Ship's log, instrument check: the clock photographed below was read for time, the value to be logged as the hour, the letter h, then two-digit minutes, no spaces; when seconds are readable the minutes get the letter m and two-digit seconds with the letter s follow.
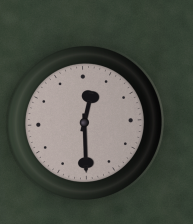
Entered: 12h30
